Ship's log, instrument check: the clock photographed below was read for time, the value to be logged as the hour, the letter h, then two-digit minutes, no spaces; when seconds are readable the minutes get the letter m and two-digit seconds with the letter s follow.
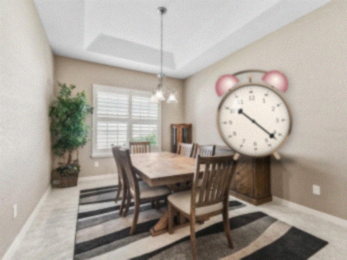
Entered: 10h22
